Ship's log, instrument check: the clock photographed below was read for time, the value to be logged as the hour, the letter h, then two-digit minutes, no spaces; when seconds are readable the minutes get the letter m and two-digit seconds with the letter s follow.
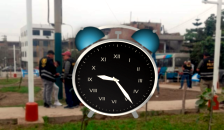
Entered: 9h24
